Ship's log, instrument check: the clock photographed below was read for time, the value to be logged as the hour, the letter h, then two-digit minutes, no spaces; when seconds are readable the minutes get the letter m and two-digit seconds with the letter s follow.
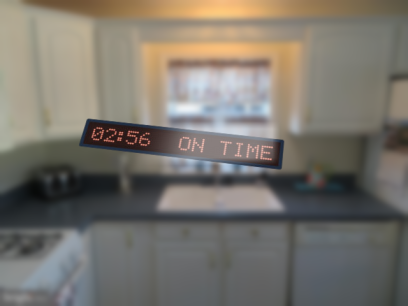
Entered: 2h56
